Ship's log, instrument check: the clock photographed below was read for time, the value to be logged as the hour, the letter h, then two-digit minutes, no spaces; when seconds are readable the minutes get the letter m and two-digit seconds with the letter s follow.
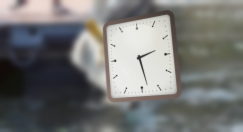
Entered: 2h28
